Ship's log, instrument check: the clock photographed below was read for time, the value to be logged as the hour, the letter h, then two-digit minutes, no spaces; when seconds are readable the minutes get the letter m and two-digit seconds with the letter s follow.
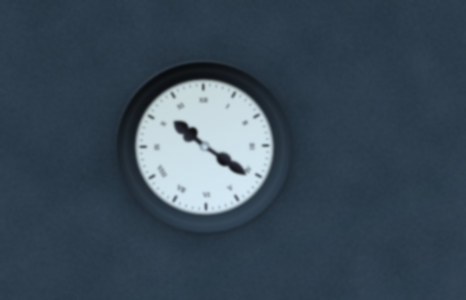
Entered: 10h21
